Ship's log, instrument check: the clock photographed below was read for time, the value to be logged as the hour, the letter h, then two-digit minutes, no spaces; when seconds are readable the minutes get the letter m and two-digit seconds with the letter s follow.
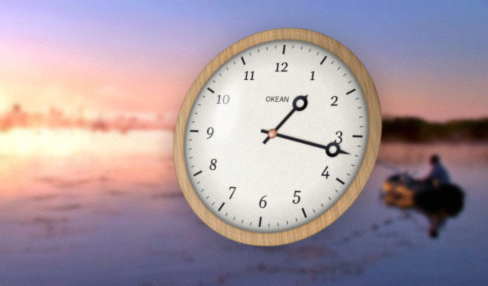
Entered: 1h17
